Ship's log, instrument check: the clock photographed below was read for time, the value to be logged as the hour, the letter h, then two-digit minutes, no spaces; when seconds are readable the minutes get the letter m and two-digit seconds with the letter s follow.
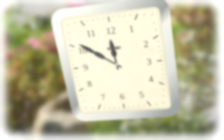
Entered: 11h51
